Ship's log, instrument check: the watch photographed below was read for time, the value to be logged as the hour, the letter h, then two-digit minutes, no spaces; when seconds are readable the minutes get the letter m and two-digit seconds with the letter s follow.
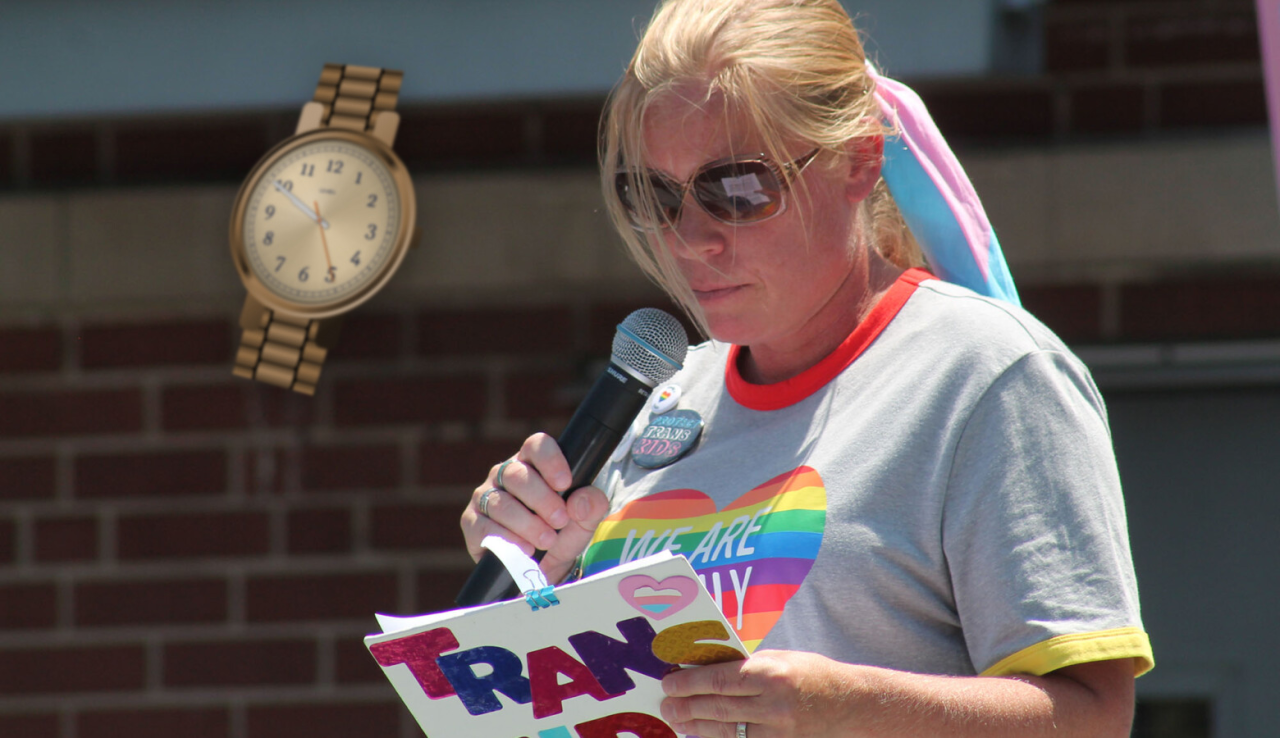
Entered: 9h49m25s
